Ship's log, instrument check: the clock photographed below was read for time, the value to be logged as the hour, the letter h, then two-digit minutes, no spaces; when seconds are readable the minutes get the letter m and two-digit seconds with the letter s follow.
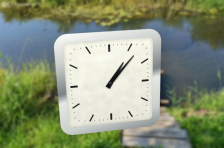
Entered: 1h07
